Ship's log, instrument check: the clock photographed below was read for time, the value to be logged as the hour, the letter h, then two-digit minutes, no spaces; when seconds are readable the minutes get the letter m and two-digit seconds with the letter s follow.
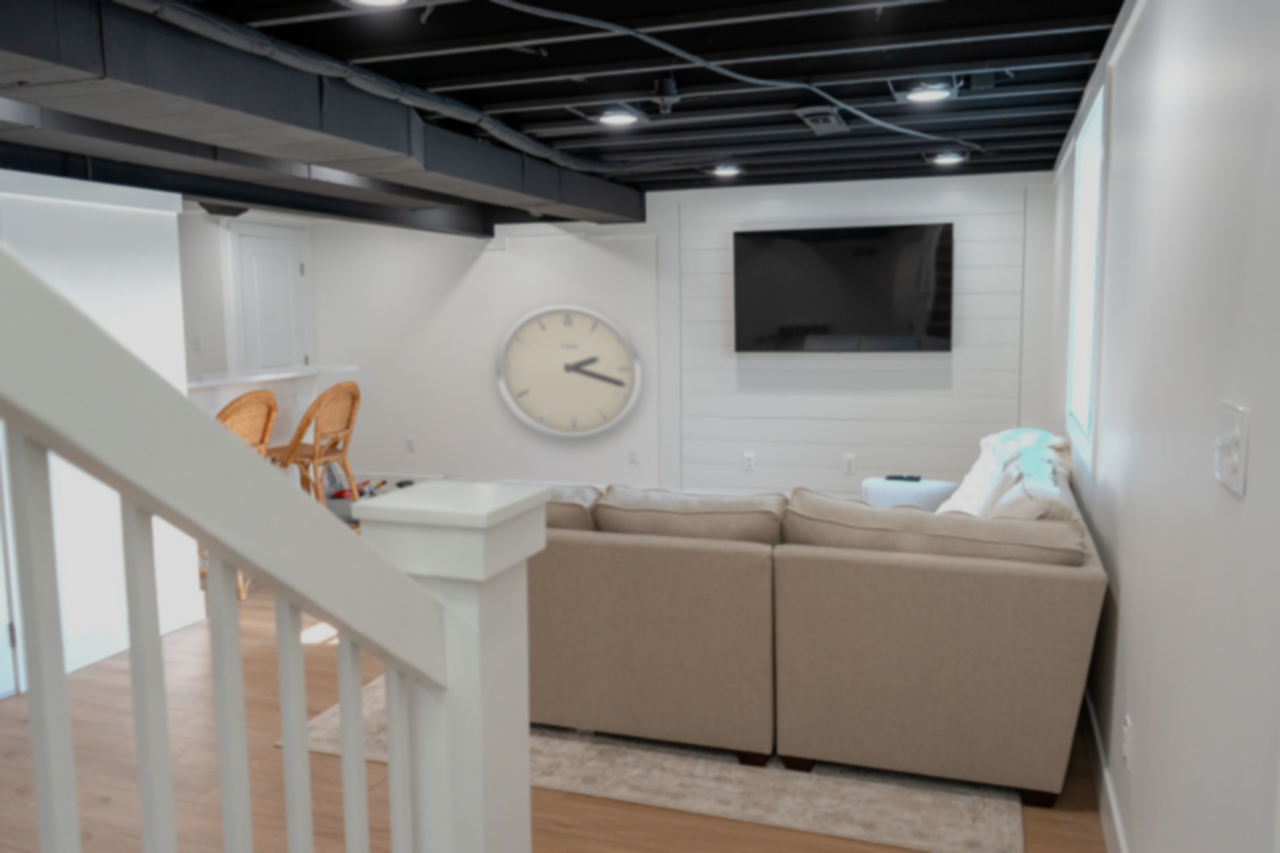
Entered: 2h18
